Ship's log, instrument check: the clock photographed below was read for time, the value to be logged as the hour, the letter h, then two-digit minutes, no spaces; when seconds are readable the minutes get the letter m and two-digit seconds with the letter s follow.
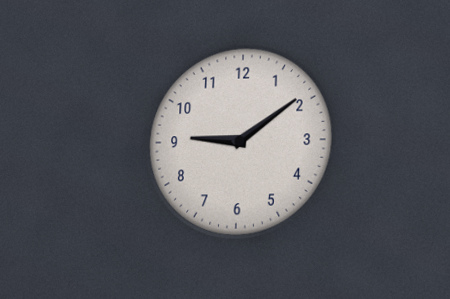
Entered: 9h09
